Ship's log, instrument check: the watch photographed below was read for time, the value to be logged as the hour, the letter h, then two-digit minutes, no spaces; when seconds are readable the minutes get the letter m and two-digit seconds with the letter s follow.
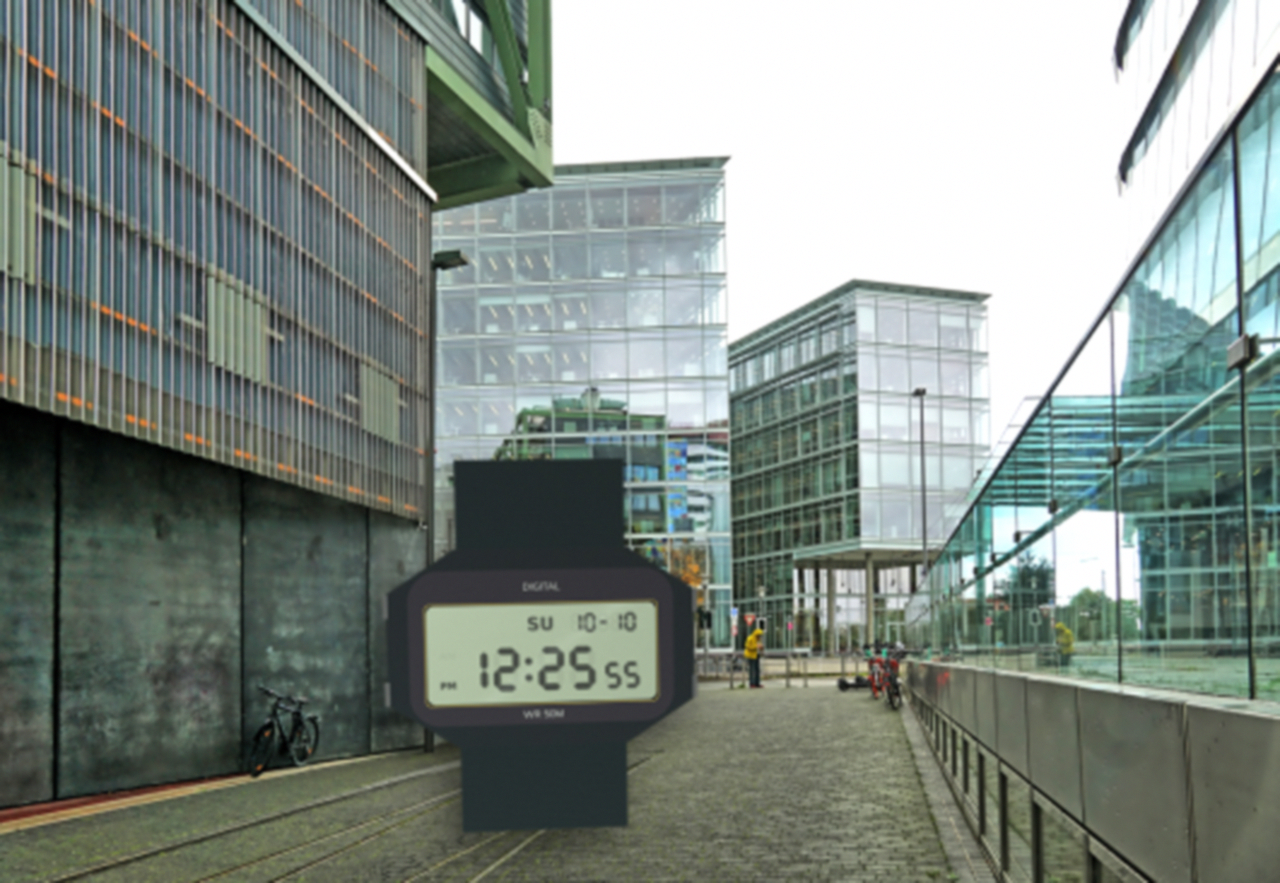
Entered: 12h25m55s
